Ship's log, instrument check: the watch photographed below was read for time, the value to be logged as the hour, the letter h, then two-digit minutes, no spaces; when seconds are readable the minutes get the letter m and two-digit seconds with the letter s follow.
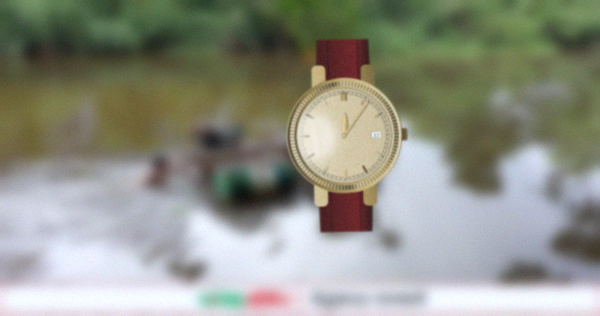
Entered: 12h06
